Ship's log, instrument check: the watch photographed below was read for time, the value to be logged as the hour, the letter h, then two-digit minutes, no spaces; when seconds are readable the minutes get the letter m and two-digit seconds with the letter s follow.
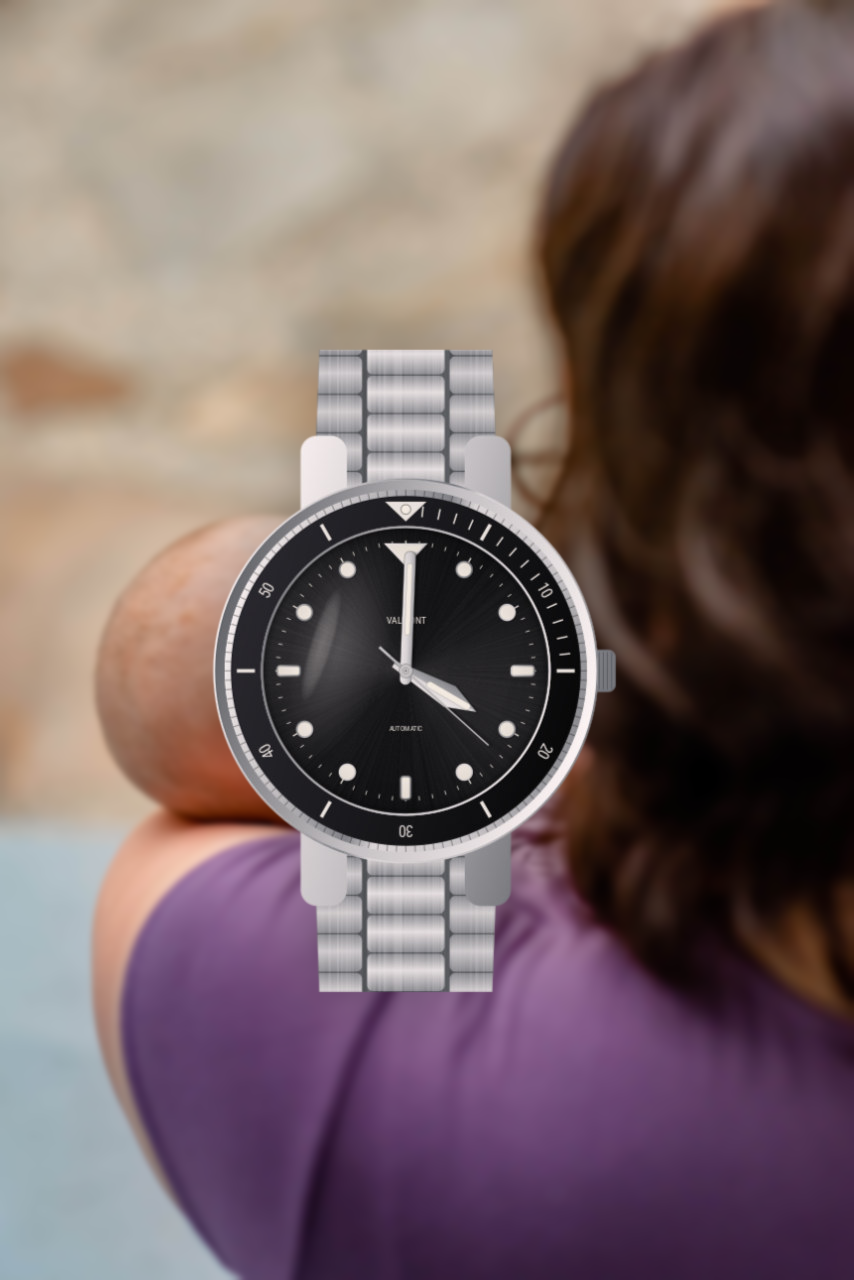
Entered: 4h00m22s
